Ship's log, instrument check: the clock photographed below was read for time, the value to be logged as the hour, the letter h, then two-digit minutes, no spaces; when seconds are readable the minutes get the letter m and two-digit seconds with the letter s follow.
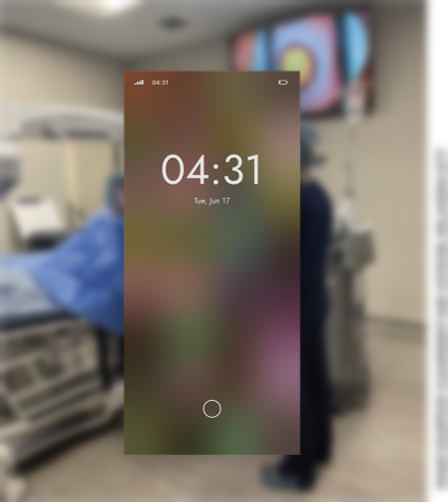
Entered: 4h31
